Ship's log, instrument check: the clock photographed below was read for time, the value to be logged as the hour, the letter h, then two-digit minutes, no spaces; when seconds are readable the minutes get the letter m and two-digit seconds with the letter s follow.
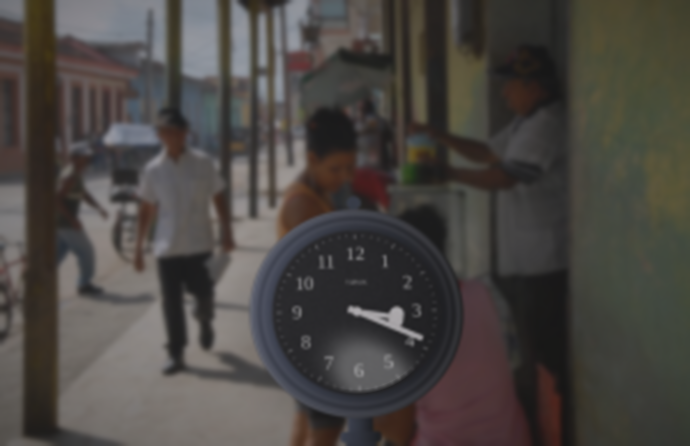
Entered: 3h19
